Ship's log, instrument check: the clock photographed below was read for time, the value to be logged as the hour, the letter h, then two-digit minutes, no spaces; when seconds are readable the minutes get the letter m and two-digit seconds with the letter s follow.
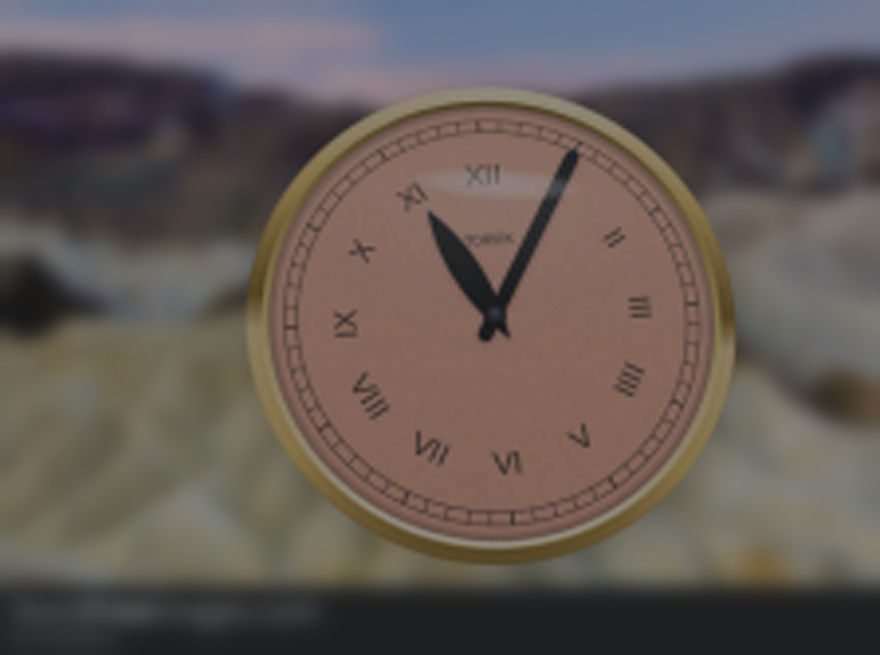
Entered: 11h05
